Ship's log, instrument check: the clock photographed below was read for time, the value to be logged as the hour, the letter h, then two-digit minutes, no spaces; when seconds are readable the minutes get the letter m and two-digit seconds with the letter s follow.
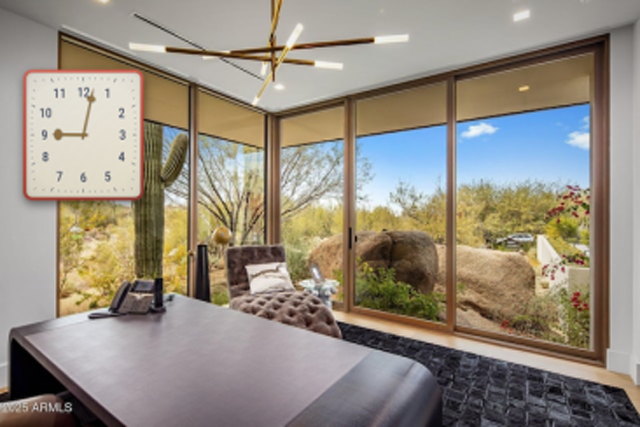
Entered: 9h02
